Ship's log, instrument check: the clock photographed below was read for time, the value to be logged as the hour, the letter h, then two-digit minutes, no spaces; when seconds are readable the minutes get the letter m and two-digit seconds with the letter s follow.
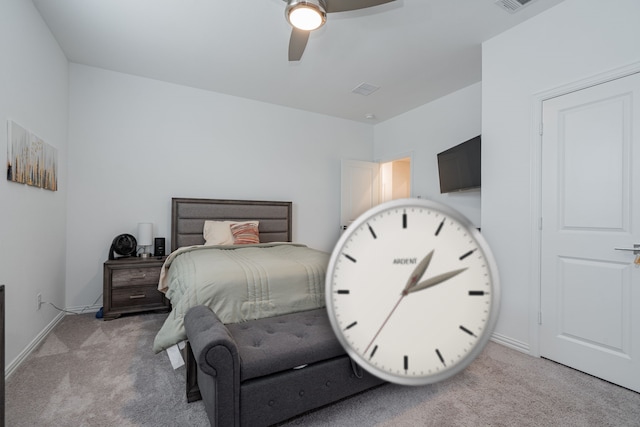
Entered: 1h11m36s
